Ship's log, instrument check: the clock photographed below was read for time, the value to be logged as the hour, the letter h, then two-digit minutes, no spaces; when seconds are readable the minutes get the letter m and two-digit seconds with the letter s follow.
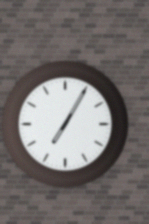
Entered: 7h05
